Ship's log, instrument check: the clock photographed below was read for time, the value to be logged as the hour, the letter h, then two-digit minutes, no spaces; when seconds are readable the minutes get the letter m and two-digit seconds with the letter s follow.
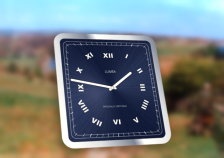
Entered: 1h47
